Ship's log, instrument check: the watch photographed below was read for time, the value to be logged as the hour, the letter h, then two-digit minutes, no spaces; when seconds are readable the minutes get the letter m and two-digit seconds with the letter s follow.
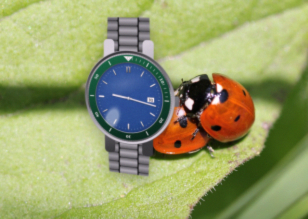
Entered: 9h17
